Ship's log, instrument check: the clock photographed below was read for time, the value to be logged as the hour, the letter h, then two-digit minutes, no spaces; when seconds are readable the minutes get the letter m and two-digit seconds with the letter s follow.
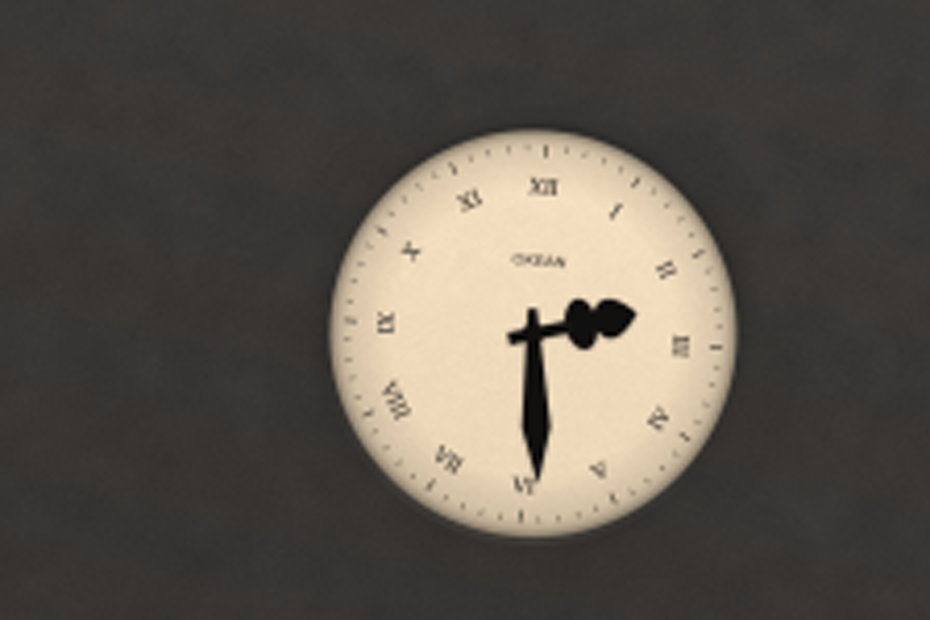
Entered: 2h29
